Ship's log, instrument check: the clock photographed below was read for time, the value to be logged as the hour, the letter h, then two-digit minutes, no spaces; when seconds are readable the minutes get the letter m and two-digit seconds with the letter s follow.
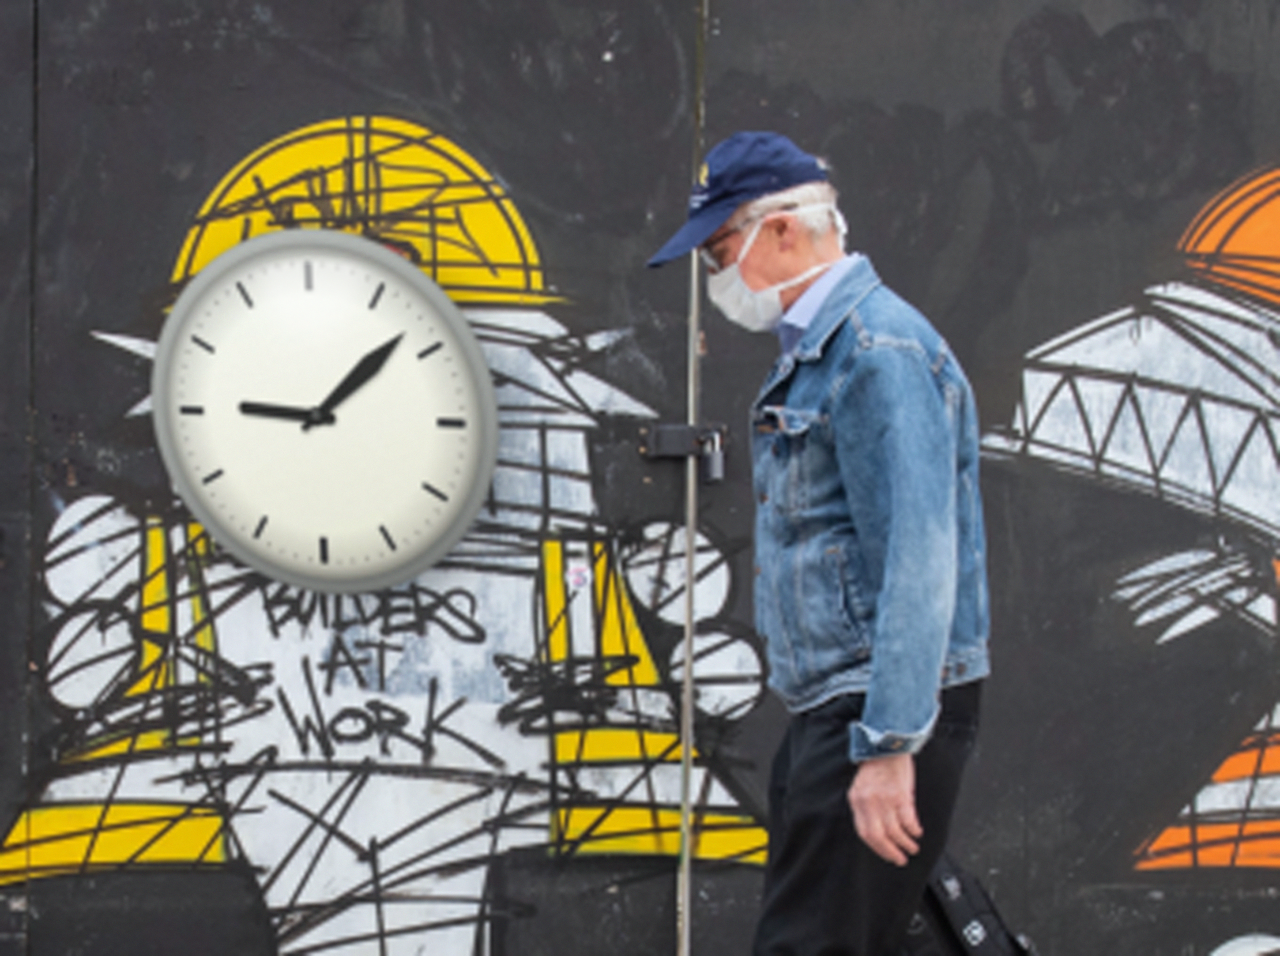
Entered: 9h08
